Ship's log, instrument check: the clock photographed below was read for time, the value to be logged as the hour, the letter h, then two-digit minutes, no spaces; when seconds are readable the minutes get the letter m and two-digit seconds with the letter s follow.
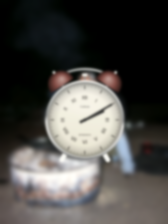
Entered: 2h10
